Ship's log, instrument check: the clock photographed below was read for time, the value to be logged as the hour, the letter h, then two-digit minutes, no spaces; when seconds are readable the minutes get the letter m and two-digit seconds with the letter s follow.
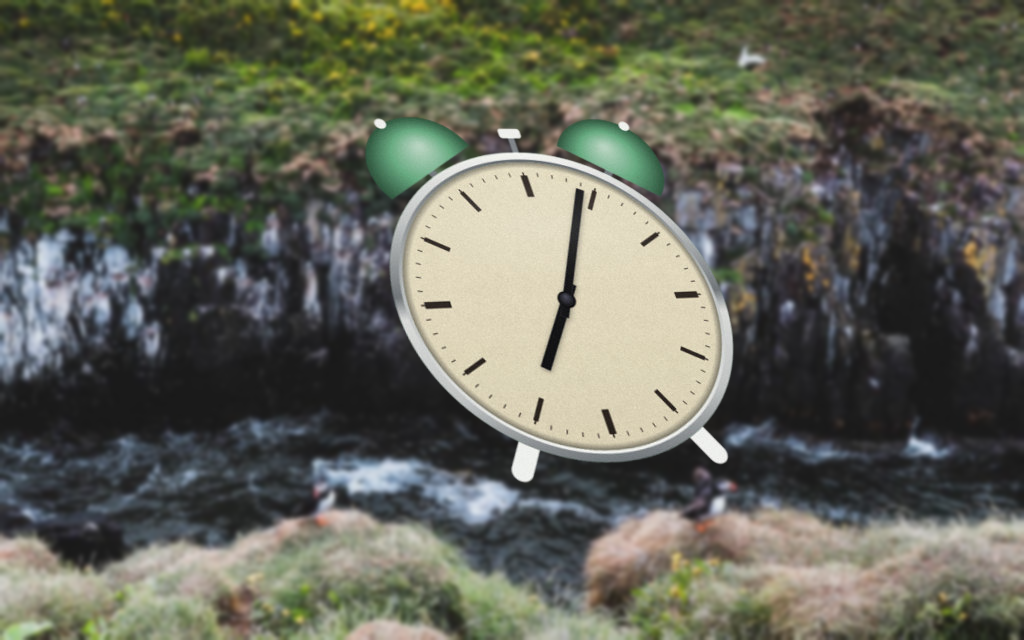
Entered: 7h04
